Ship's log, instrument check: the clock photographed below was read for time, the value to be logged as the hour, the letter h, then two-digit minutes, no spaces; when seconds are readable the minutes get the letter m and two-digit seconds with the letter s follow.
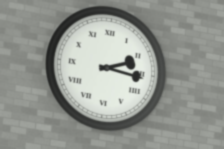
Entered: 2h16
